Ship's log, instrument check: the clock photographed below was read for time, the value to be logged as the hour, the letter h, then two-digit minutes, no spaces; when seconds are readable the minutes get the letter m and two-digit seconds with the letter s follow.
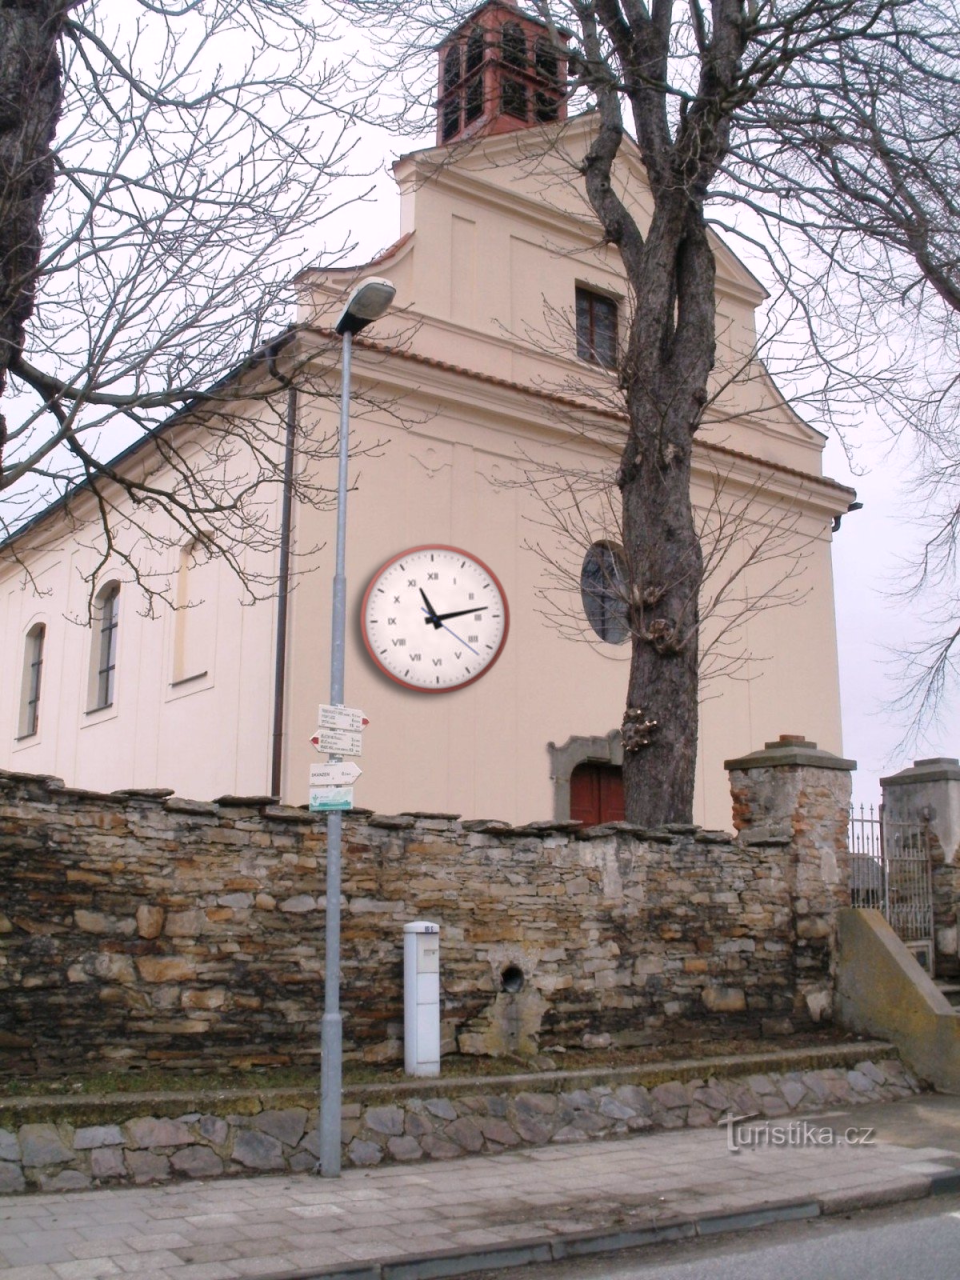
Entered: 11h13m22s
